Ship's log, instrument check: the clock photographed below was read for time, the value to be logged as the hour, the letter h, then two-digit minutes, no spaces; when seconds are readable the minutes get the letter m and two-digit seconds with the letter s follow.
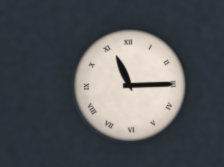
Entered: 11h15
